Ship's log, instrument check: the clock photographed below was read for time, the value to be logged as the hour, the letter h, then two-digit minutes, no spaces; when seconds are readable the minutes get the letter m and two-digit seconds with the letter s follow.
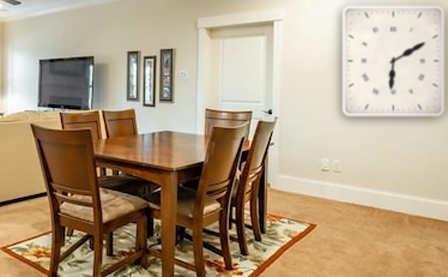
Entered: 6h10
